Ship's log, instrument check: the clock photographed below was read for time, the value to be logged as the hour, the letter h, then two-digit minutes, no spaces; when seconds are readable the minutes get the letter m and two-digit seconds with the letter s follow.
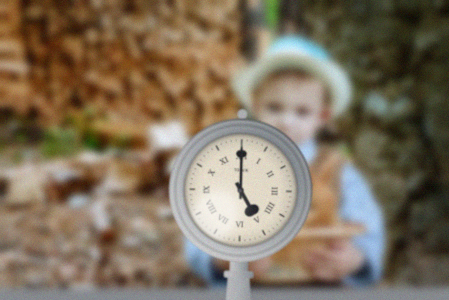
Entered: 5h00
